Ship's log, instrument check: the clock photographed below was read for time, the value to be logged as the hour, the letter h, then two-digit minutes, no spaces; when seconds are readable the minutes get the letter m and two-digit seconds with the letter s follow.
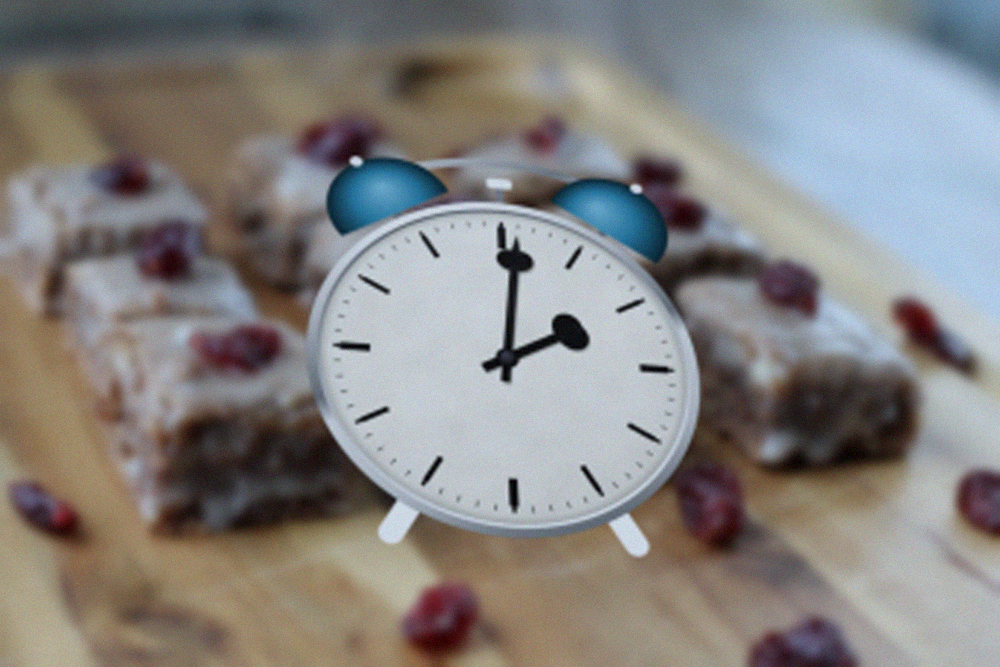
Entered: 2h01
